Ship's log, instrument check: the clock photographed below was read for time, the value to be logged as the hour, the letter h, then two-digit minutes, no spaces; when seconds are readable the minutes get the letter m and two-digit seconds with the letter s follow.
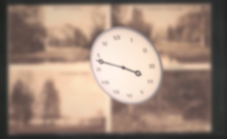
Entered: 3h48
